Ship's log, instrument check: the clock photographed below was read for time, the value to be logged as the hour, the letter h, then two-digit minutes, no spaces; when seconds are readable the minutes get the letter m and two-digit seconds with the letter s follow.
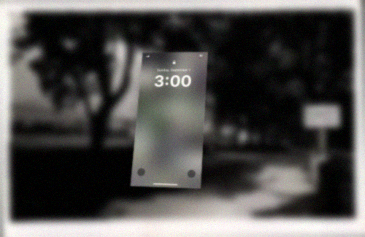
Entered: 3h00
